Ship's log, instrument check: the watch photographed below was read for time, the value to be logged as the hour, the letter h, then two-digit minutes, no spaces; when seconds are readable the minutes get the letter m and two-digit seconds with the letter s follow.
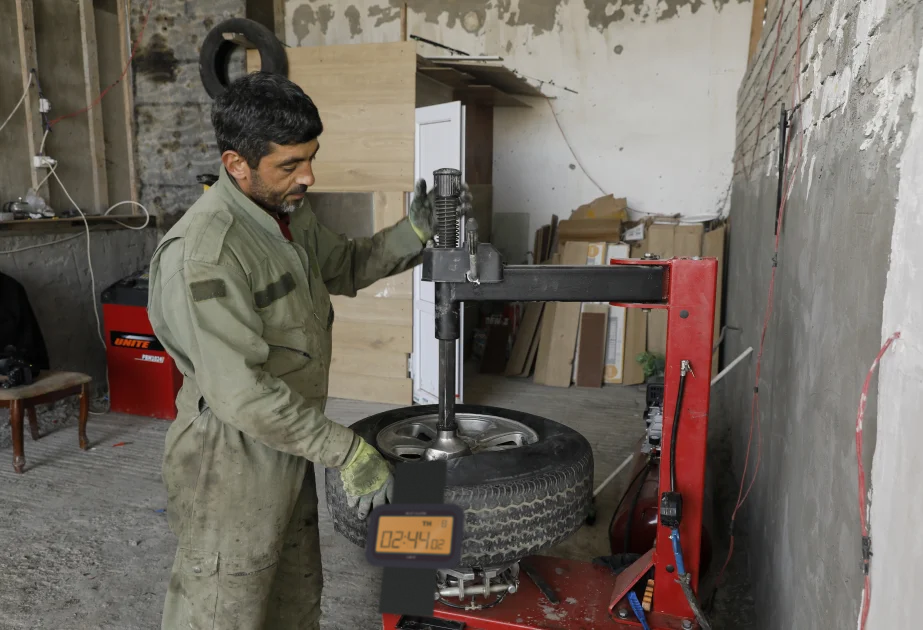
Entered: 2h44
